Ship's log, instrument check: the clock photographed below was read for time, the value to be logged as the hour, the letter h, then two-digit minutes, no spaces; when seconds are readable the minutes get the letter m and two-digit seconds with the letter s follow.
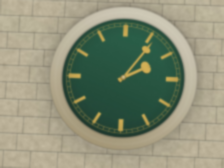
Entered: 2h06
